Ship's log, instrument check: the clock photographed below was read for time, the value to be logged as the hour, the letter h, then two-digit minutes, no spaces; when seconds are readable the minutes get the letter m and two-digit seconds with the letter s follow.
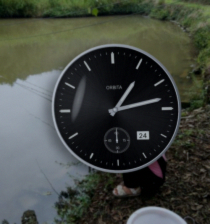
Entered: 1h13
